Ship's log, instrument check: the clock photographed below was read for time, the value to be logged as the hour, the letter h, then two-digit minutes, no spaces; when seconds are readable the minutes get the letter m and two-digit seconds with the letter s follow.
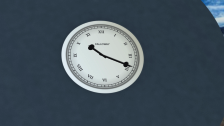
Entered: 10h19
